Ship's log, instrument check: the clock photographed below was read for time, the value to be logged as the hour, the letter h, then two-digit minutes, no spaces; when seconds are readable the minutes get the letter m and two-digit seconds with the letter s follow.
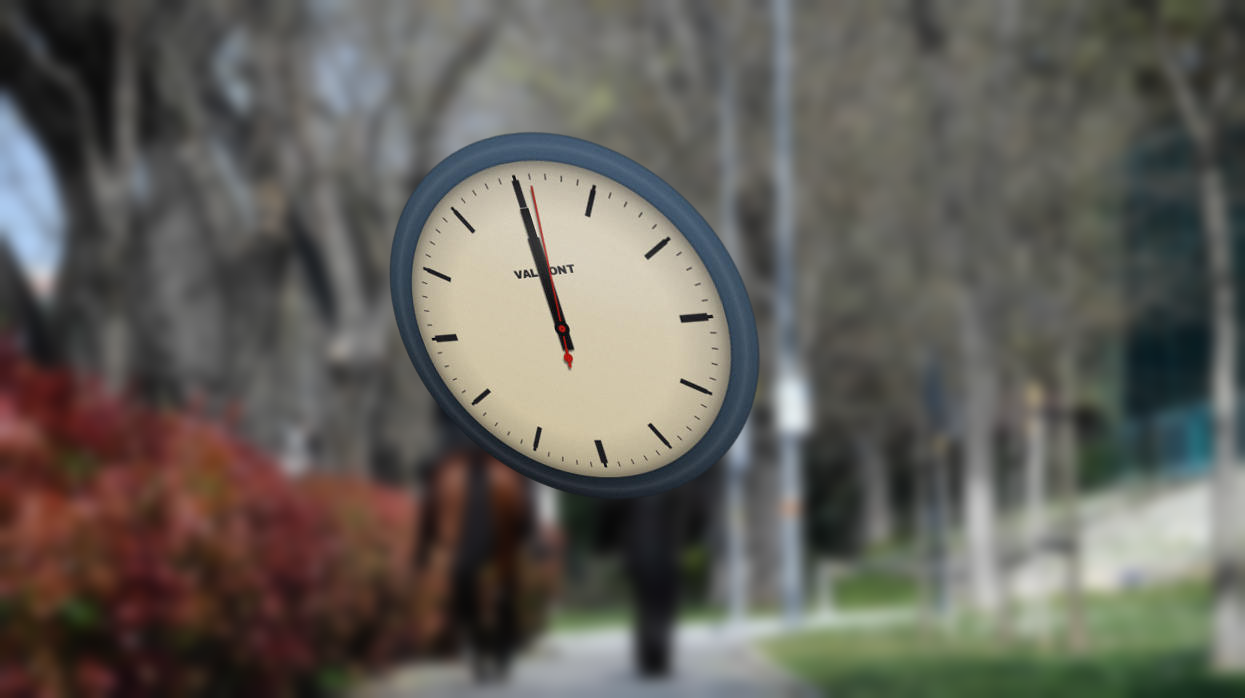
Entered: 12h00m01s
